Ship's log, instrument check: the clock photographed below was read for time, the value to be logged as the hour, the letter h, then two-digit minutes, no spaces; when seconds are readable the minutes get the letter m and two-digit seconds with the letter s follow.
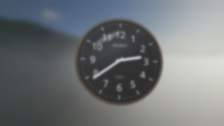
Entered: 2h39
